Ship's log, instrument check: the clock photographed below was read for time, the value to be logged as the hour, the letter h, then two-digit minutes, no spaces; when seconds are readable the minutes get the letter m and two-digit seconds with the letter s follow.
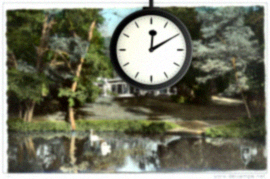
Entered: 12h10
